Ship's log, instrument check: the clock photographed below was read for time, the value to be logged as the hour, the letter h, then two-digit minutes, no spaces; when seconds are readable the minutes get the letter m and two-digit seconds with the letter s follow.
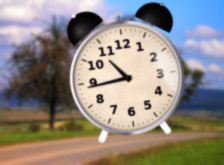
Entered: 10h44
